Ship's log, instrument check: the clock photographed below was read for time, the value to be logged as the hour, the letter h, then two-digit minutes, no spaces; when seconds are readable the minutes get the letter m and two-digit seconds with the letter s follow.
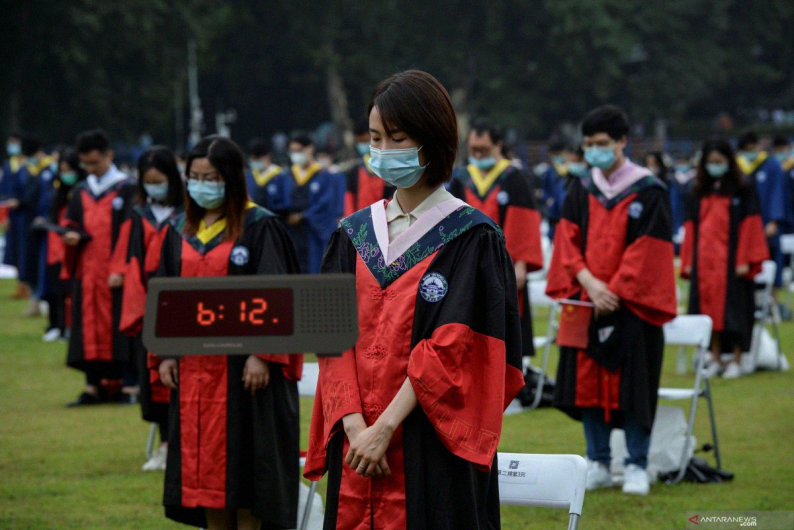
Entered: 6h12
